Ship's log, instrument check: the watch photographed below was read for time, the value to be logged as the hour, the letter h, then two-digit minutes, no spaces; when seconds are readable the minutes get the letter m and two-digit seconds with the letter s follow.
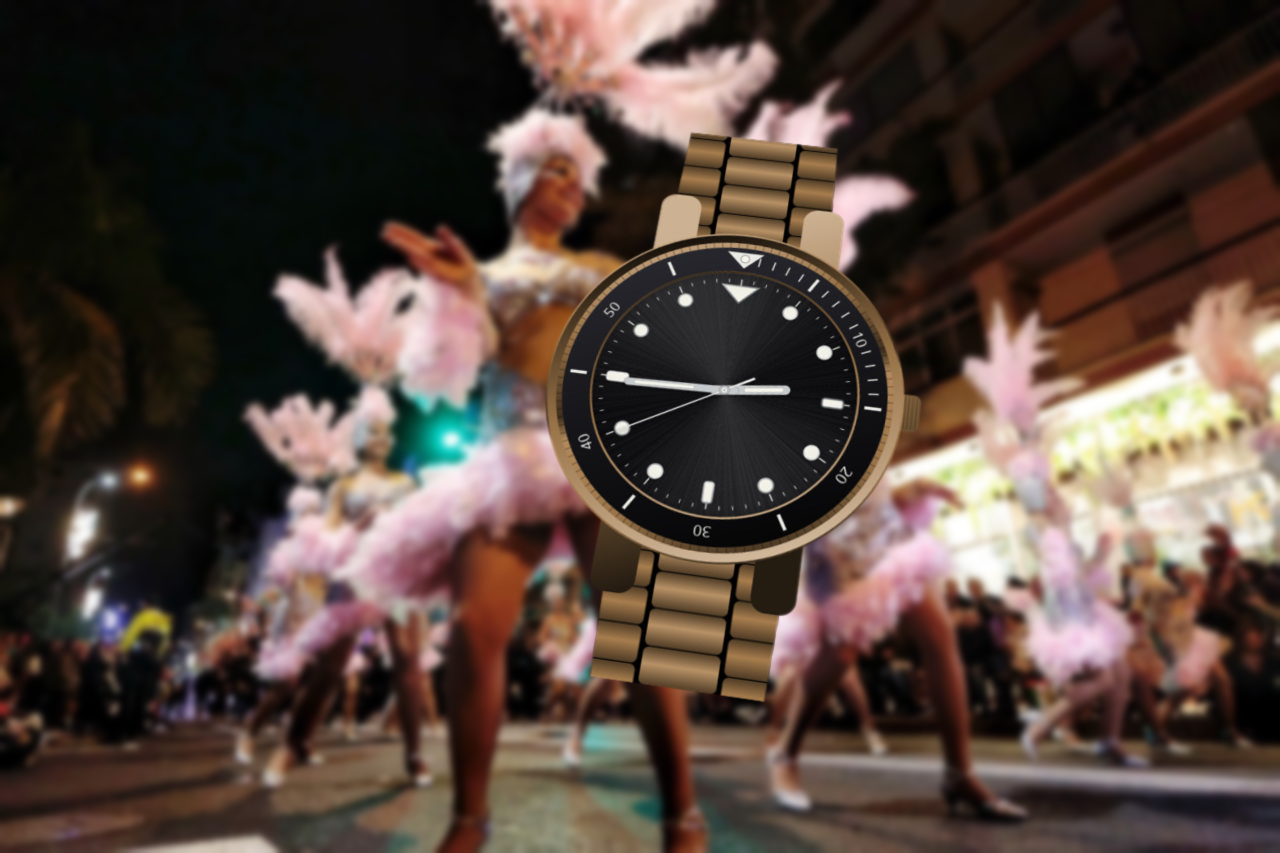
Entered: 2h44m40s
